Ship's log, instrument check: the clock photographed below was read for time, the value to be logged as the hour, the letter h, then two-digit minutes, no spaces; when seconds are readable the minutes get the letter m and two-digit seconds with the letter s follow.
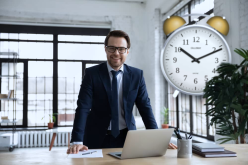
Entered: 10h11
